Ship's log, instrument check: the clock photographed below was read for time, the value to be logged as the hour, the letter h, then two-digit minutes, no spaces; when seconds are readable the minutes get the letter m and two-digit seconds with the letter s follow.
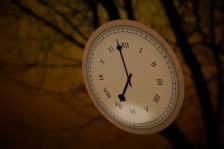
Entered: 6h58
